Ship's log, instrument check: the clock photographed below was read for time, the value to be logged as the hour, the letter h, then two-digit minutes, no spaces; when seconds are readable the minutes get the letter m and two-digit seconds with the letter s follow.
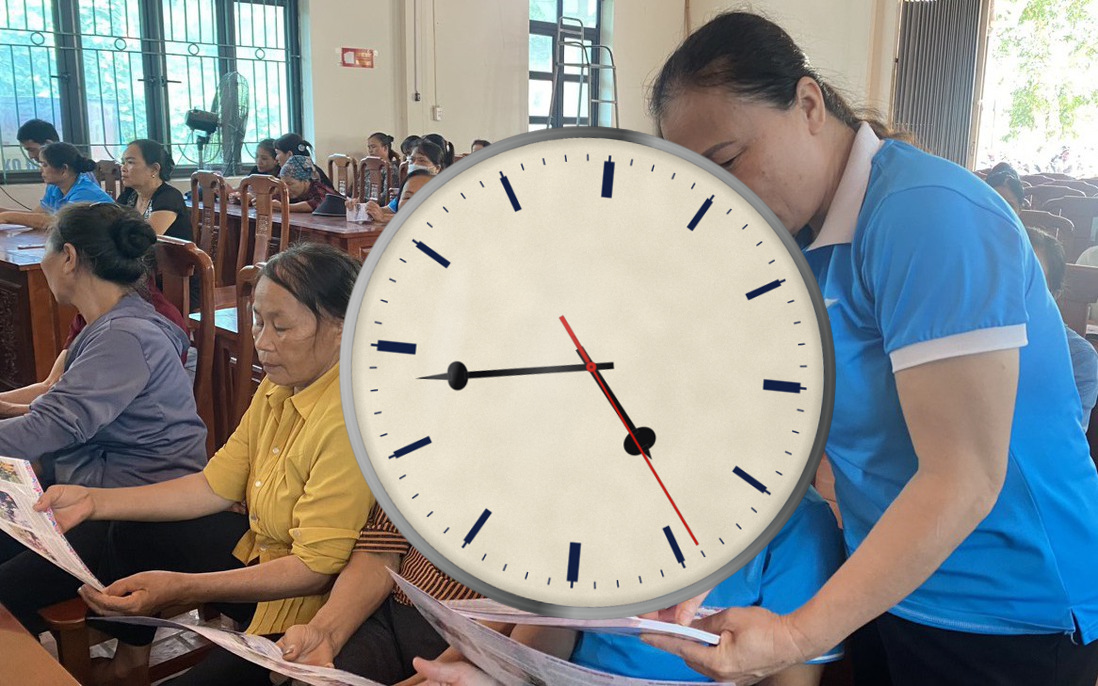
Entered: 4h43m24s
